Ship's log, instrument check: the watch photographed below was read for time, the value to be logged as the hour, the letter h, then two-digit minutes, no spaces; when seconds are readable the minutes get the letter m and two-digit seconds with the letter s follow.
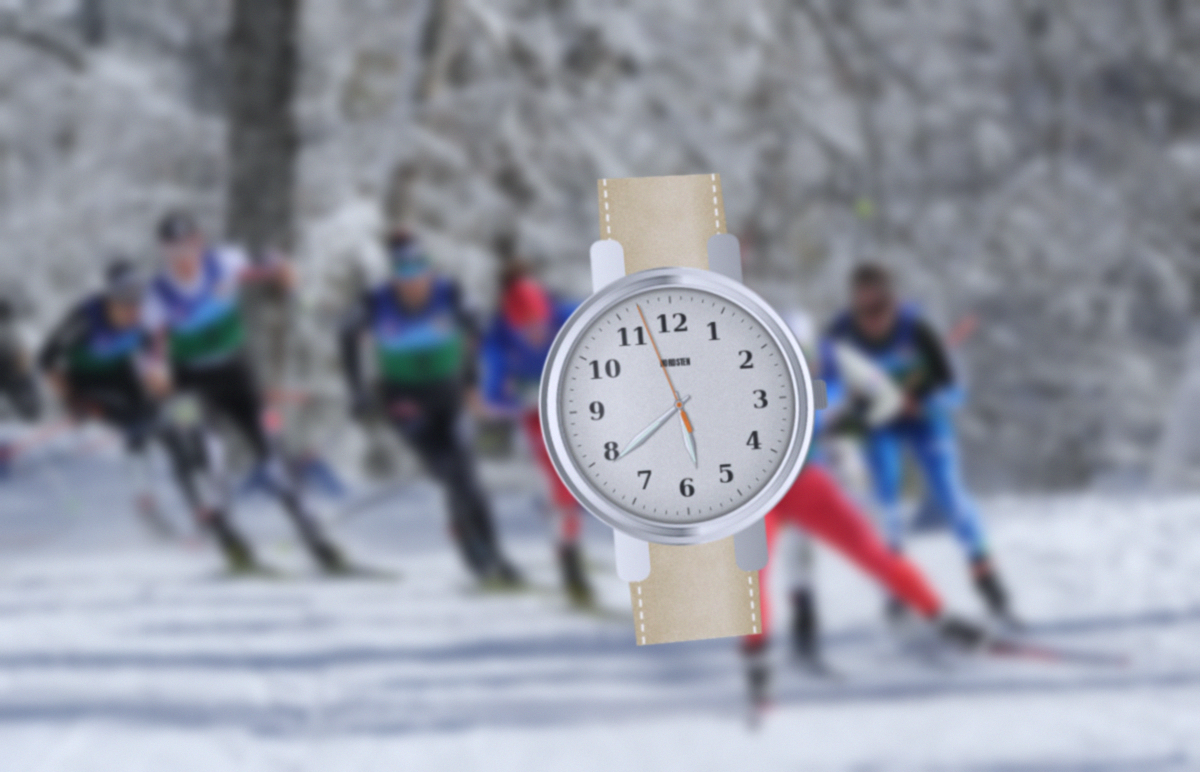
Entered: 5h38m57s
